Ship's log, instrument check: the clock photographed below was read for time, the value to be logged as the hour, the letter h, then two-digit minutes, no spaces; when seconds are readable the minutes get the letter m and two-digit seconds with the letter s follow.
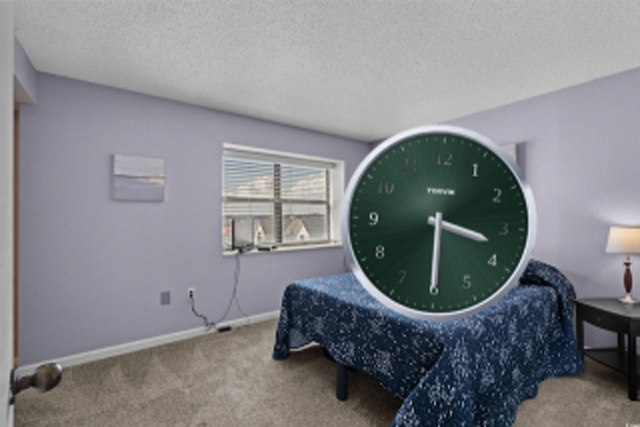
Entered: 3h30
